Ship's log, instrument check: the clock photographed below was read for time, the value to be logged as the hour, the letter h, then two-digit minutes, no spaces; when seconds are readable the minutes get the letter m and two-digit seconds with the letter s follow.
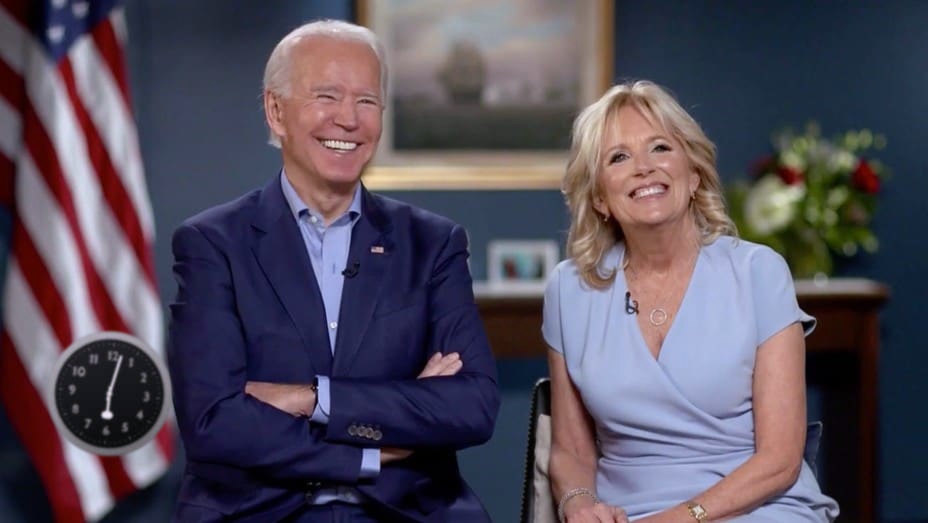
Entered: 6h02
